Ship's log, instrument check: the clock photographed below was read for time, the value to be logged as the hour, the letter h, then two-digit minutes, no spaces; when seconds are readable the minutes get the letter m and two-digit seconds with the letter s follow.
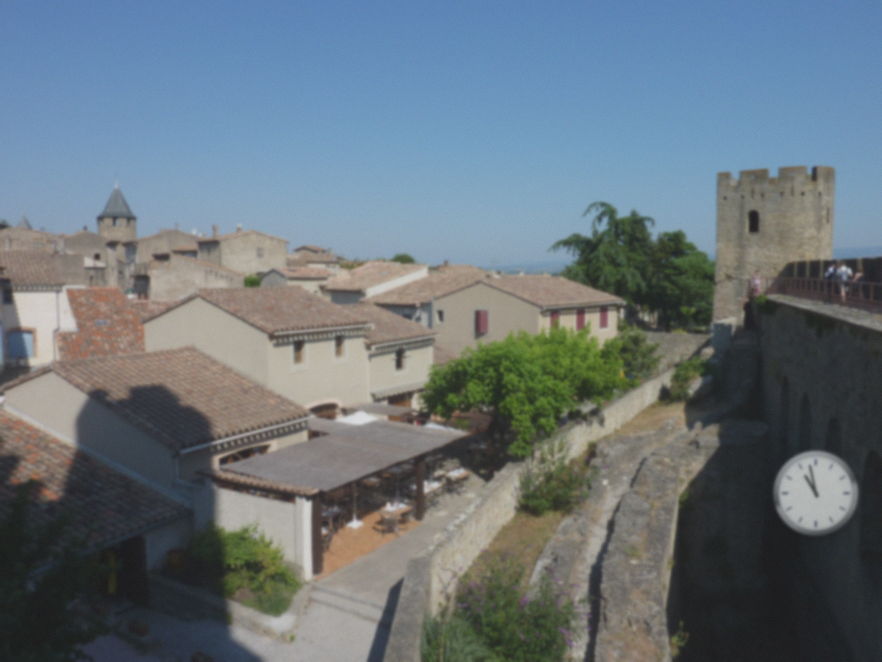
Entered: 10h58
